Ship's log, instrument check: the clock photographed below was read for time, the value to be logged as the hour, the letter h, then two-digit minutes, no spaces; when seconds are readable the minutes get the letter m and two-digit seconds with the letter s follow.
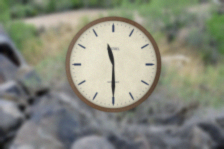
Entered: 11h30
